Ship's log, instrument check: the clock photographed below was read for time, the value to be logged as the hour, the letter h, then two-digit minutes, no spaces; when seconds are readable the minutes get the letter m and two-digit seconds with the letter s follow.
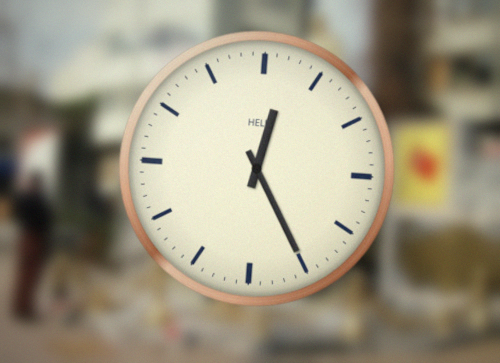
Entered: 12h25
